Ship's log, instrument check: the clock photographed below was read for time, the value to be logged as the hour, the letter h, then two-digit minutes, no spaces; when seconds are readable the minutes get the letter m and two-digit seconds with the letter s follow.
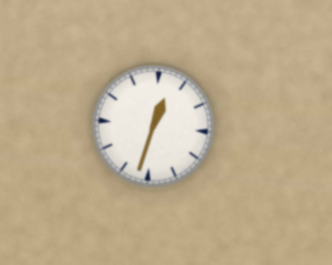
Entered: 12h32
